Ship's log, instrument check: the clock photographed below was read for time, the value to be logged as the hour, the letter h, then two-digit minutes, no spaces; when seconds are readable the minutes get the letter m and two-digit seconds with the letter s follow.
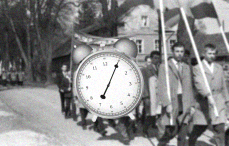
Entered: 7h05
